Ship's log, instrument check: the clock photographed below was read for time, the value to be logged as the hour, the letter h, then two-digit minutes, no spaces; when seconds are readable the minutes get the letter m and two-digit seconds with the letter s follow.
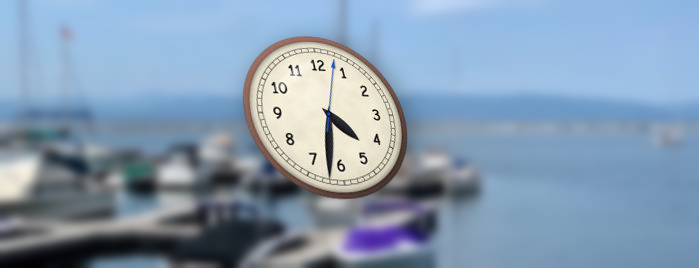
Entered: 4h32m03s
